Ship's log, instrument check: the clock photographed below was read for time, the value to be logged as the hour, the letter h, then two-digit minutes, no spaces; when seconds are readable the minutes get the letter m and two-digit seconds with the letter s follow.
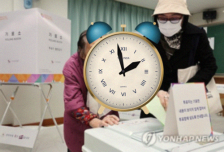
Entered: 1h58
